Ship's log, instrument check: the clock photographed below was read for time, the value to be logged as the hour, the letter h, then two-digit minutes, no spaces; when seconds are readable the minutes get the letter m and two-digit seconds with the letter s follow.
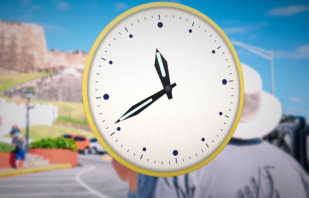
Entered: 11h41
